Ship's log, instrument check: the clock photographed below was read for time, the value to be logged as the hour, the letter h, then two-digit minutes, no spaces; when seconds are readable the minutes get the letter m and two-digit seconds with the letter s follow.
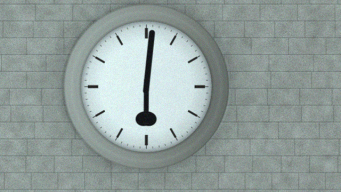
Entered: 6h01
